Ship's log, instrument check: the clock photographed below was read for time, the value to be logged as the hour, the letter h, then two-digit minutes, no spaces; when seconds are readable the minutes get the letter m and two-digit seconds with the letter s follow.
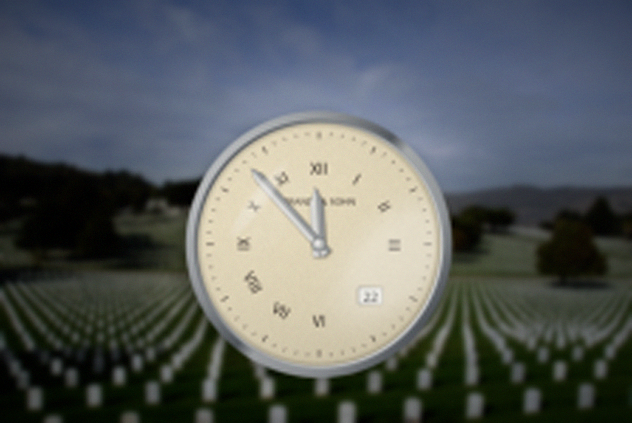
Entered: 11h53
